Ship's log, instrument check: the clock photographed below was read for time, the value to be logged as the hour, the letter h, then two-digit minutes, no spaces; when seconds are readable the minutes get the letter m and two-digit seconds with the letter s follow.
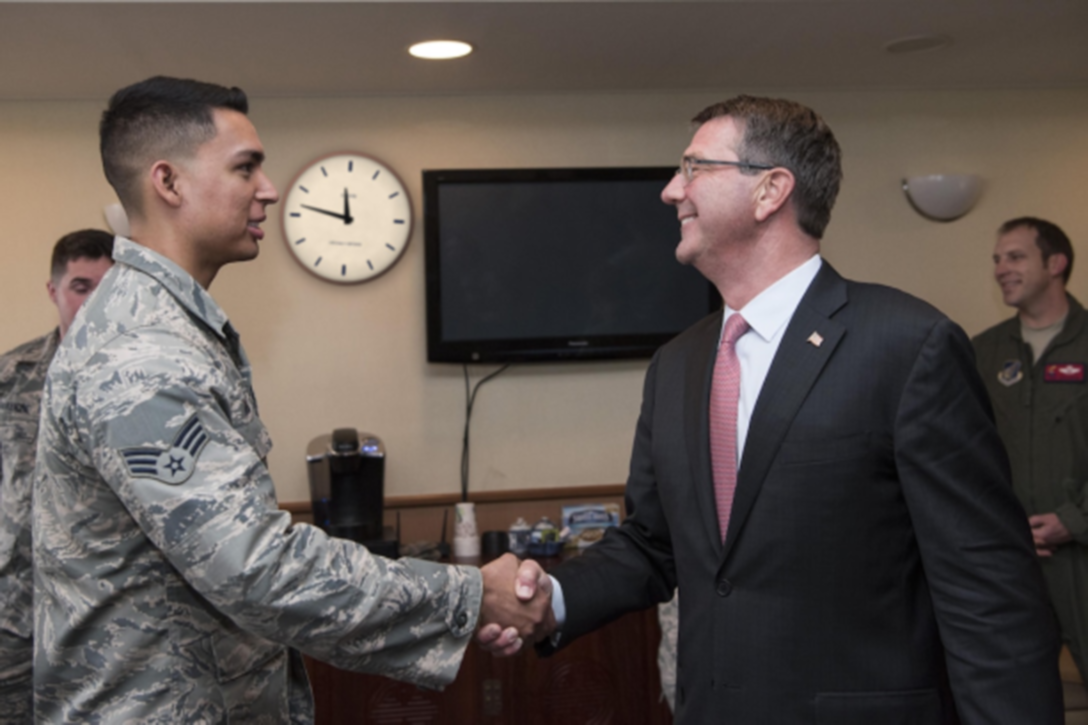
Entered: 11h47
